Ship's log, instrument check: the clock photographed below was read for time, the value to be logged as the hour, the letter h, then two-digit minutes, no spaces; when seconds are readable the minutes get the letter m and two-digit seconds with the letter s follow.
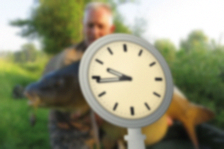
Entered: 9h44
